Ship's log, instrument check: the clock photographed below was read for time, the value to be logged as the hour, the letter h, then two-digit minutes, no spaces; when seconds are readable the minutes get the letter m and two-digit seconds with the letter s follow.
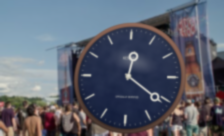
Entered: 12h21
